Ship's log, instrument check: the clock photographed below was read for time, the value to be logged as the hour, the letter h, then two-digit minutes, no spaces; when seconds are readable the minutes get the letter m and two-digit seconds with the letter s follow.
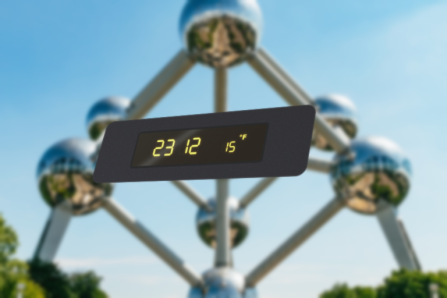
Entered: 23h12
